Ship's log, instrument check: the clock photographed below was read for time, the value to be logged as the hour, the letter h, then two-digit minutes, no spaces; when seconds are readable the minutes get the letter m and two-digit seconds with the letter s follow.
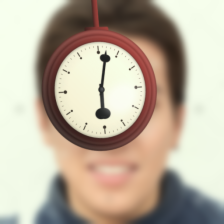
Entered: 6h02
